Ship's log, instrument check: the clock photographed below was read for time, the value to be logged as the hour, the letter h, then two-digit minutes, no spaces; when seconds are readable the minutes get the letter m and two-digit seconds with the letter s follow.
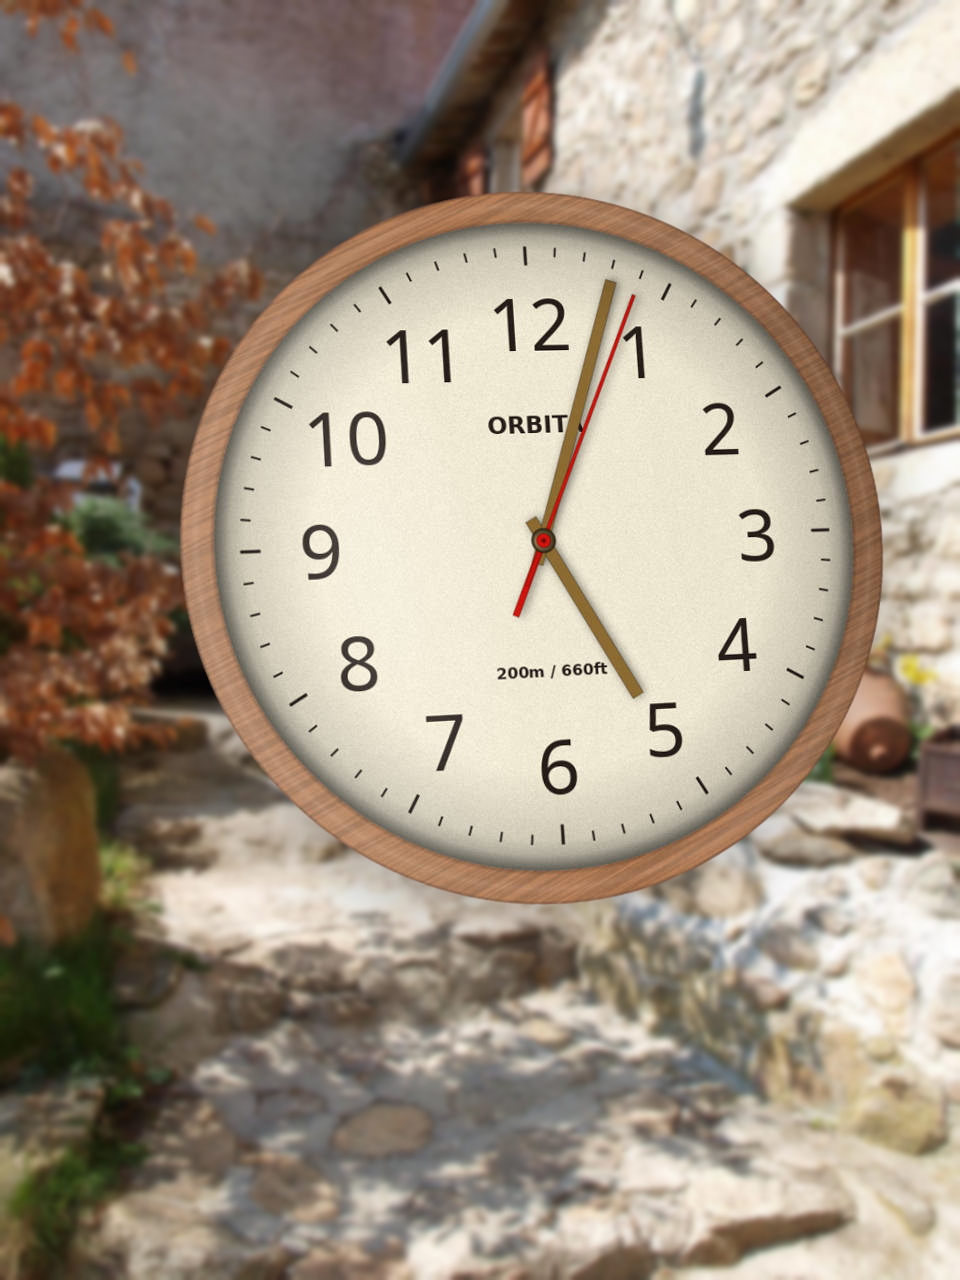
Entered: 5h03m04s
